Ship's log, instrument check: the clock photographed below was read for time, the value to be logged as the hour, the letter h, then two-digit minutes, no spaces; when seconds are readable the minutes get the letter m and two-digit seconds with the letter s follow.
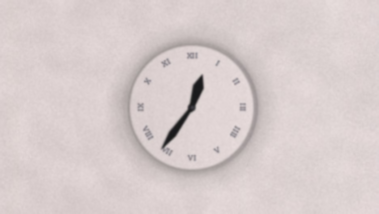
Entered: 12h36
